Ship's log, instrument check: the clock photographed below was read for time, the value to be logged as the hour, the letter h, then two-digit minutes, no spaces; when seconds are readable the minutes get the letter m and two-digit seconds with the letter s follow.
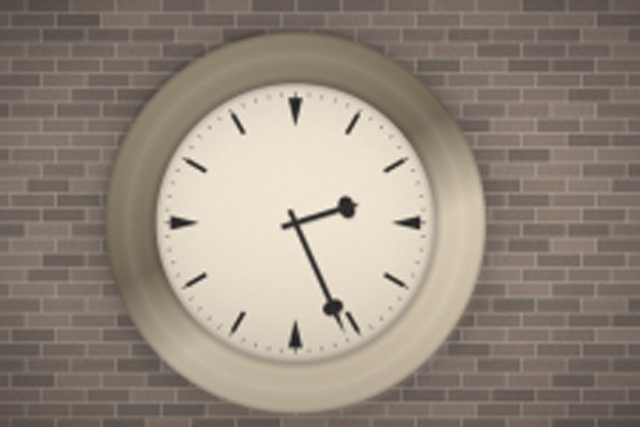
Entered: 2h26
